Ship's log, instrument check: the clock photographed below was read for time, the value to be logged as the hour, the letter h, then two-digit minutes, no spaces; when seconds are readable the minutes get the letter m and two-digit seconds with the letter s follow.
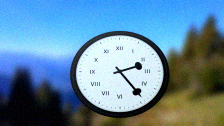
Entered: 2h24
